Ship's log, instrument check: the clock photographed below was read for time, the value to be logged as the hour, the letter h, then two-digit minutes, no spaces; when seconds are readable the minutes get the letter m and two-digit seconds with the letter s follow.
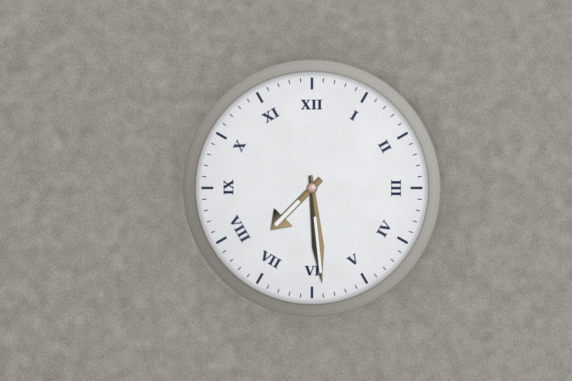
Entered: 7h29
